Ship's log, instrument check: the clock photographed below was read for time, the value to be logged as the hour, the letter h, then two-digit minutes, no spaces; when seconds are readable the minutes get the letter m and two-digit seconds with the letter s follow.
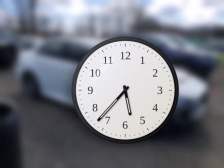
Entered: 5h37
